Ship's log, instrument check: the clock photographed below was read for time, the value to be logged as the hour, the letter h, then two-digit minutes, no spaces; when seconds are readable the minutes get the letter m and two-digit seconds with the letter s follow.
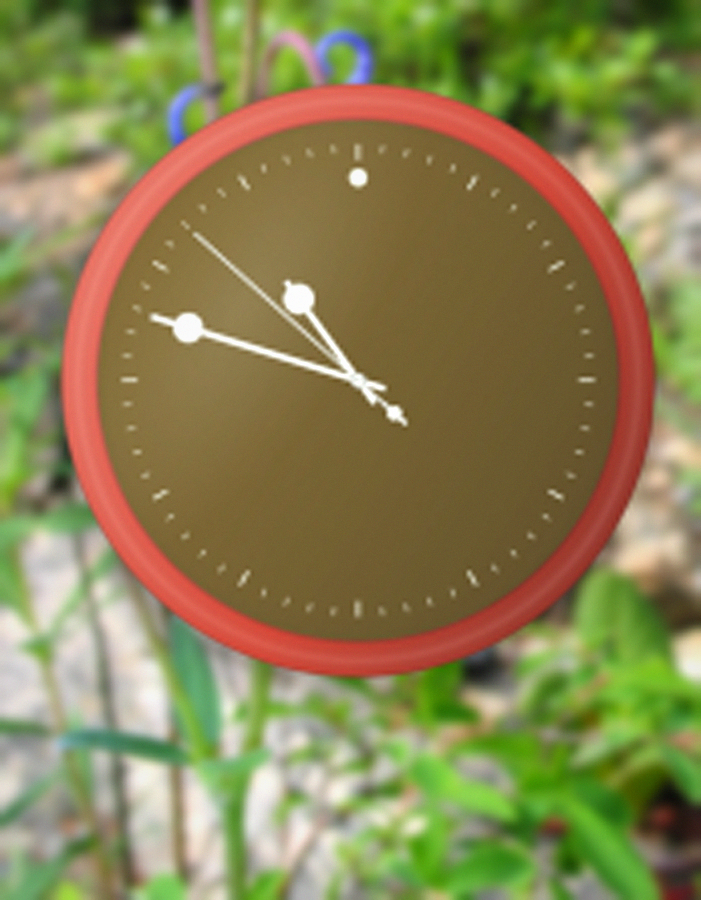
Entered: 10h47m52s
